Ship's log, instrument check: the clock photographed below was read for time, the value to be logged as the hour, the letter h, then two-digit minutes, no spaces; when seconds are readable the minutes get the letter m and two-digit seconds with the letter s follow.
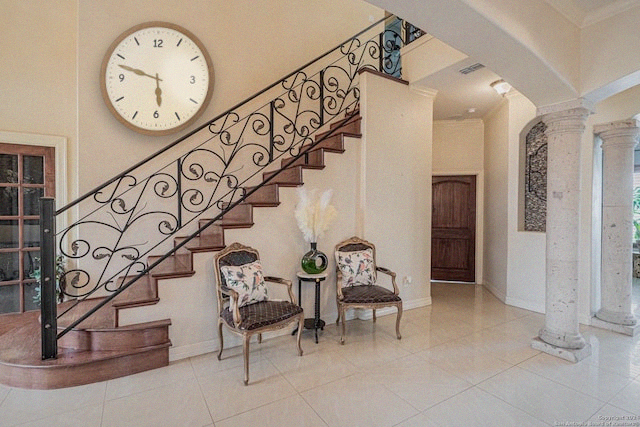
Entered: 5h48
